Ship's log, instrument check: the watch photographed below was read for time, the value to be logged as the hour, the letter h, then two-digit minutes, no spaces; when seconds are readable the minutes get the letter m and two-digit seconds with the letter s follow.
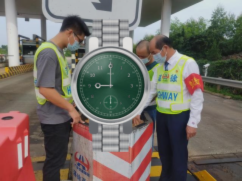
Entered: 9h00
